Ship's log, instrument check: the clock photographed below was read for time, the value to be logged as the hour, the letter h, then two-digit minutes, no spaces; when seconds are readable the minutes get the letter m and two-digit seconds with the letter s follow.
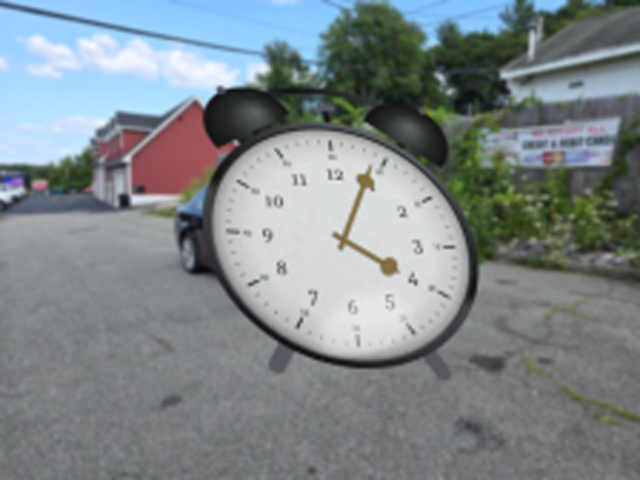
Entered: 4h04
